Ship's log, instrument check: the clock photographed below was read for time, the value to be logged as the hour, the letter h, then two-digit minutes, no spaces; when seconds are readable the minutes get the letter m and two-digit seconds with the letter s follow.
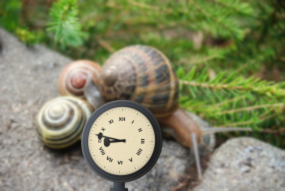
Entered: 8h47
